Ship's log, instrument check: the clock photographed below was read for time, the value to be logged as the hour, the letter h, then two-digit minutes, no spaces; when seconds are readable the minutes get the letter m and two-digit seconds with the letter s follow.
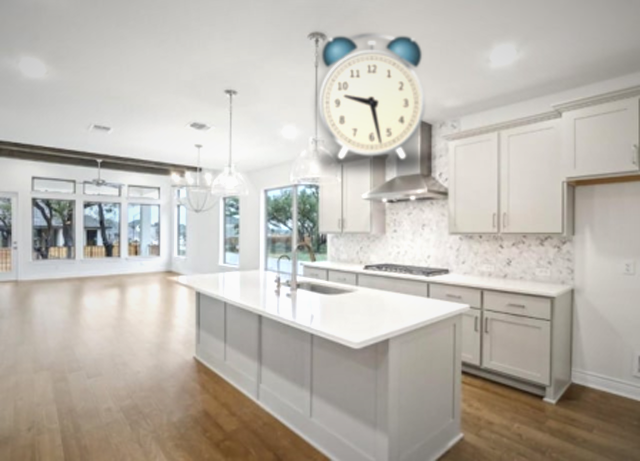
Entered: 9h28
